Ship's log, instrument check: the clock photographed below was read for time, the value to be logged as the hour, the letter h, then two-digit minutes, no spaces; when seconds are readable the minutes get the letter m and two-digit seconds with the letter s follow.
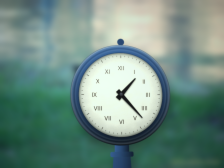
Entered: 1h23
